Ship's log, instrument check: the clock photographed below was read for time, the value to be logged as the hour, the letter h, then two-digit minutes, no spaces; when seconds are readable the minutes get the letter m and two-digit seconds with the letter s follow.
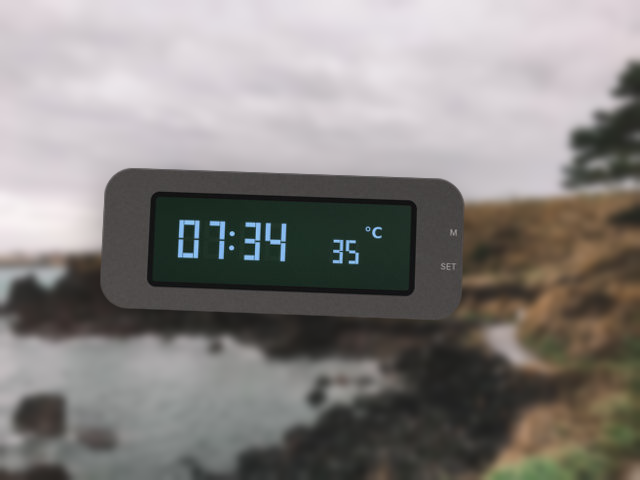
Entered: 7h34
